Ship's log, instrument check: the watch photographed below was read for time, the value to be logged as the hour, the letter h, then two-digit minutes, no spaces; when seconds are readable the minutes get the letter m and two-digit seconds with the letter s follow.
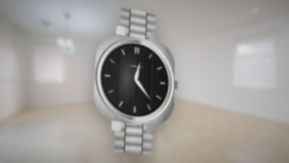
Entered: 12h23
